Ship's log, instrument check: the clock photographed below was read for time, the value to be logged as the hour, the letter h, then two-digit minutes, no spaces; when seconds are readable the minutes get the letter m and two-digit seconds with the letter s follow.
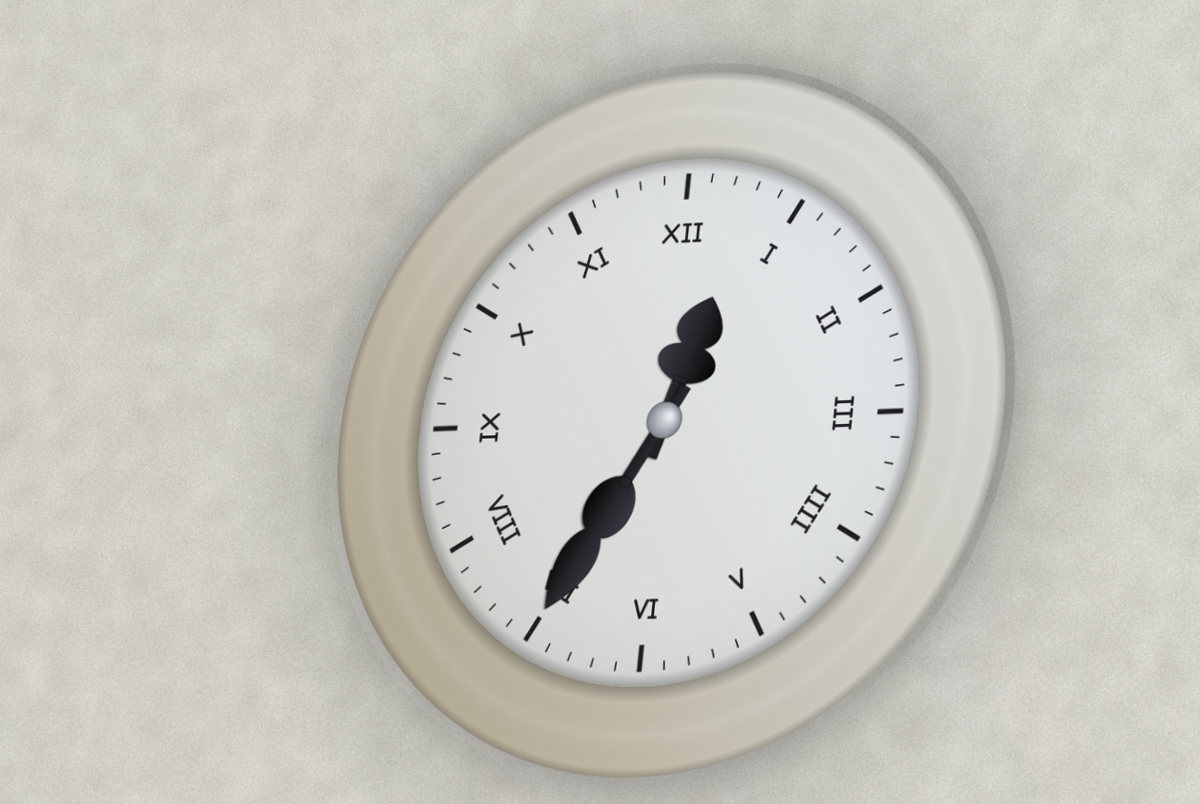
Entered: 12h35
